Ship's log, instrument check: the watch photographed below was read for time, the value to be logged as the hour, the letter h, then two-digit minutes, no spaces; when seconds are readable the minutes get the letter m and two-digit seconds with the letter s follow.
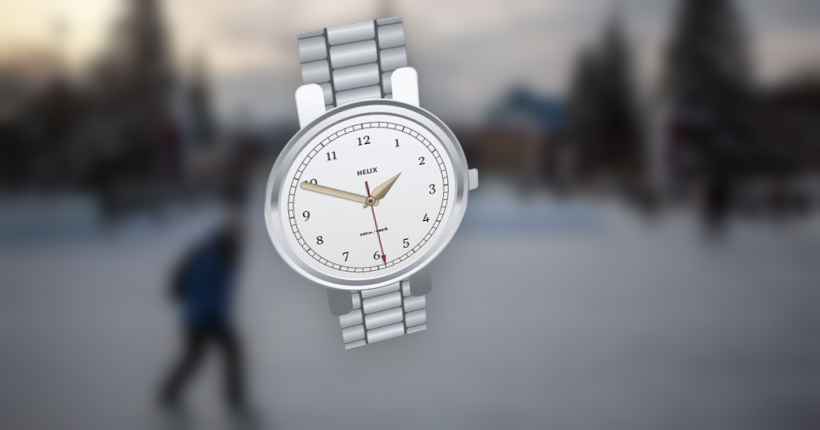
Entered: 1h49m29s
